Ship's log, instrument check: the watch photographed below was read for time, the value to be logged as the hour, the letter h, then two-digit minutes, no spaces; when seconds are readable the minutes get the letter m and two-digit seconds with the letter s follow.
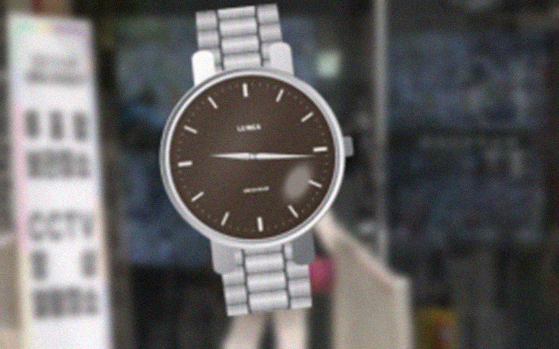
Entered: 9h16
